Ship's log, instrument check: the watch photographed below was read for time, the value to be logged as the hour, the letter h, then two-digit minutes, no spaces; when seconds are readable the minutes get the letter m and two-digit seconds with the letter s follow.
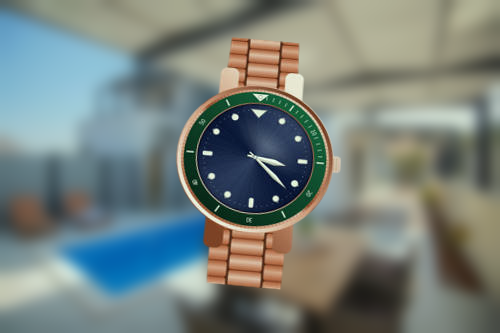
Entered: 3h22
